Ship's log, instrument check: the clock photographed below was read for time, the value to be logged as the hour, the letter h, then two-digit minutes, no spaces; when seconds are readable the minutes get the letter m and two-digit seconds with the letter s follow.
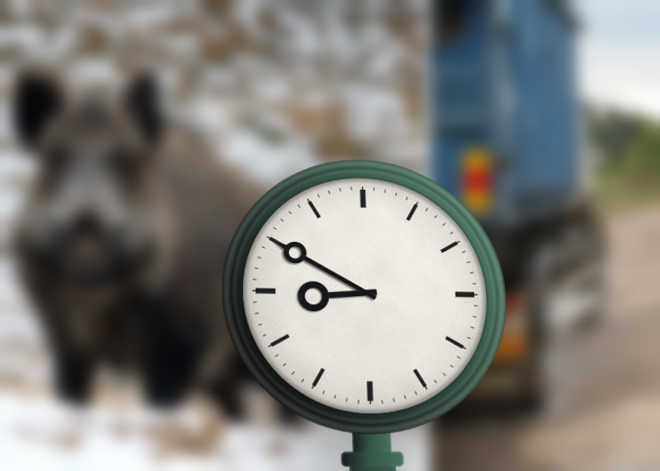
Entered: 8h50
